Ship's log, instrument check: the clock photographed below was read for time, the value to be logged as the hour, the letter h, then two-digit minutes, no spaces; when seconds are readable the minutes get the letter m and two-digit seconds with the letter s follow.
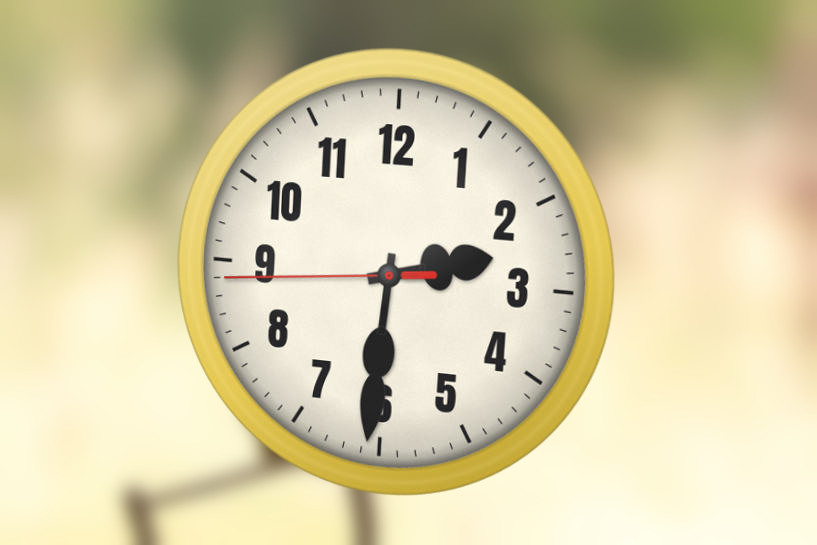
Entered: 2h30m44s
